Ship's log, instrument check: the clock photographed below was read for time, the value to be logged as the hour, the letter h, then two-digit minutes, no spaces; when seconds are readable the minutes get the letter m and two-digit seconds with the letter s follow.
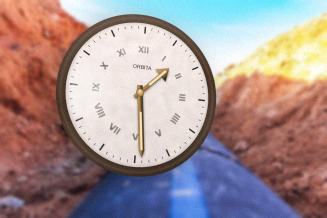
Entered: 1h29
